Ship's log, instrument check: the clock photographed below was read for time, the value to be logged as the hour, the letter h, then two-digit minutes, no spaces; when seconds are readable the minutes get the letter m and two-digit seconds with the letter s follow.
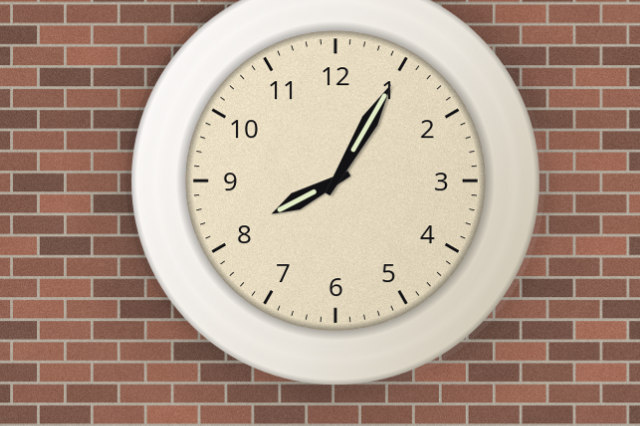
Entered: 8h05
